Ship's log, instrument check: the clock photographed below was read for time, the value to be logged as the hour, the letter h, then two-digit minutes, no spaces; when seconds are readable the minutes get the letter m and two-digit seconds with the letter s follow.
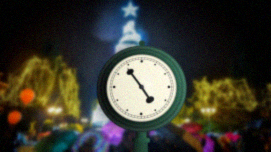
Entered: 4h54
